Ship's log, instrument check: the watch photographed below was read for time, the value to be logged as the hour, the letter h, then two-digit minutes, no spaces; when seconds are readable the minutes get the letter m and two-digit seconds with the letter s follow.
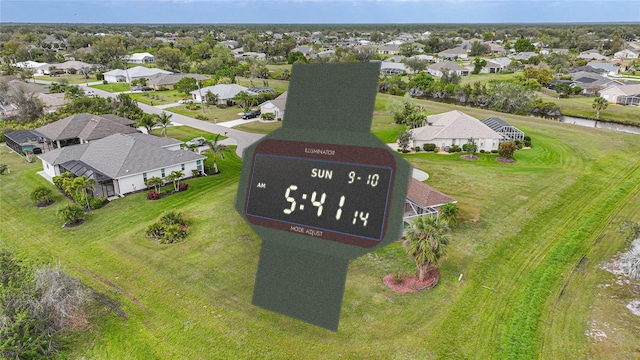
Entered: 5h41m14s
